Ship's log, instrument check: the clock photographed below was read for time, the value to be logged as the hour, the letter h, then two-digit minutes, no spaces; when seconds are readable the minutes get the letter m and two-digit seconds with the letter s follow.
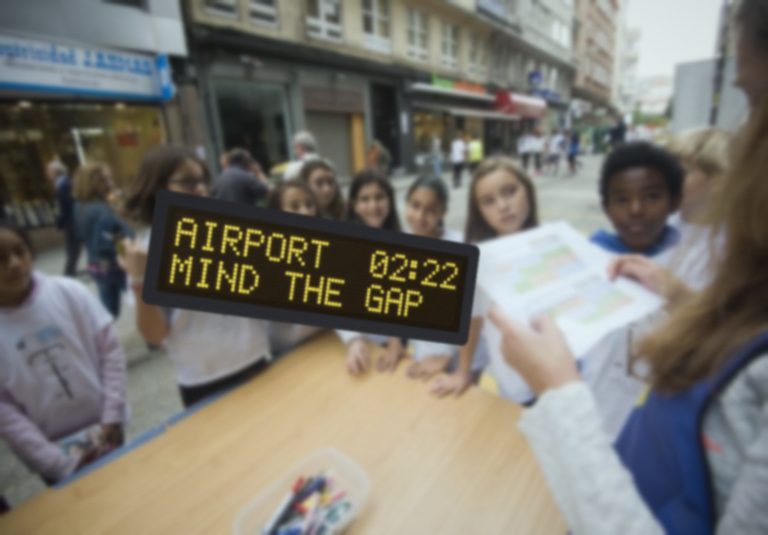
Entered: 2h22
